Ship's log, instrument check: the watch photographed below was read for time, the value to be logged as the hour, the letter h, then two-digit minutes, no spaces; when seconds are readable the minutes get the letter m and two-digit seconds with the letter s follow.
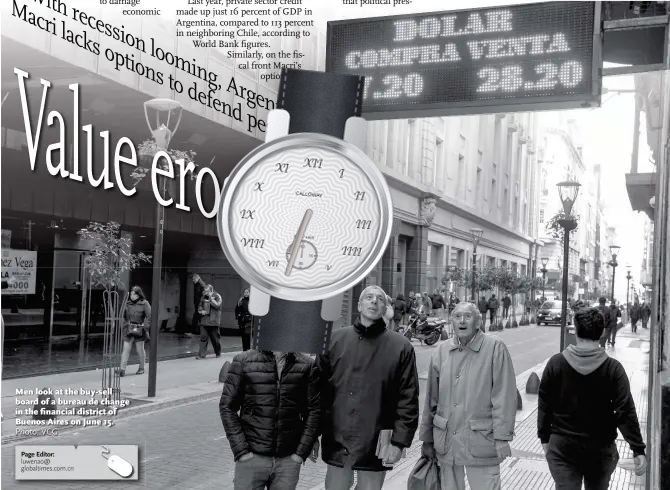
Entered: 6h32
